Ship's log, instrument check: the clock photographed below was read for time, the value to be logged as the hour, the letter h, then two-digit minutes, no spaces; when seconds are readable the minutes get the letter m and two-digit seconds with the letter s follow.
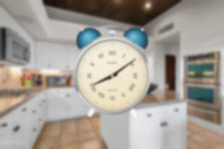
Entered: 8h09
